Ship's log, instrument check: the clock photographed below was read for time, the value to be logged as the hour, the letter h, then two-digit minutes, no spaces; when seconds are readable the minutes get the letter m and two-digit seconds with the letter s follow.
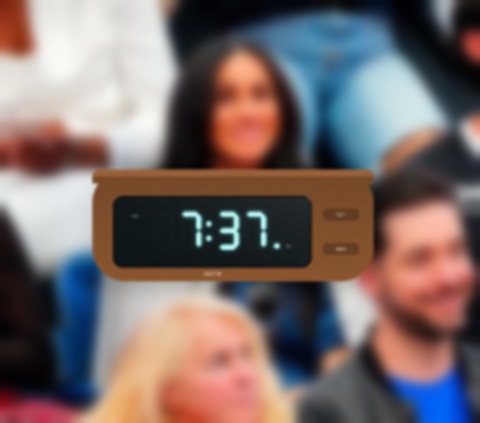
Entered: 7h37
